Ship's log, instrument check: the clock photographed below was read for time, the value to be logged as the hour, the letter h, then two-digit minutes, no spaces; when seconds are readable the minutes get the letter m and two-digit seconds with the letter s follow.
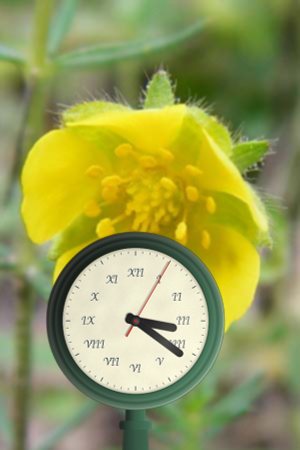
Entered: 3h21m05s
